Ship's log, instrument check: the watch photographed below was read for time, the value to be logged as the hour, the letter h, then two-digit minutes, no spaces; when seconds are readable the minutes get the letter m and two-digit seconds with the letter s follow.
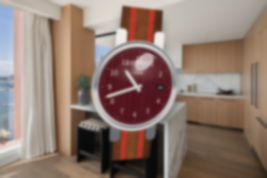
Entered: 10h42
